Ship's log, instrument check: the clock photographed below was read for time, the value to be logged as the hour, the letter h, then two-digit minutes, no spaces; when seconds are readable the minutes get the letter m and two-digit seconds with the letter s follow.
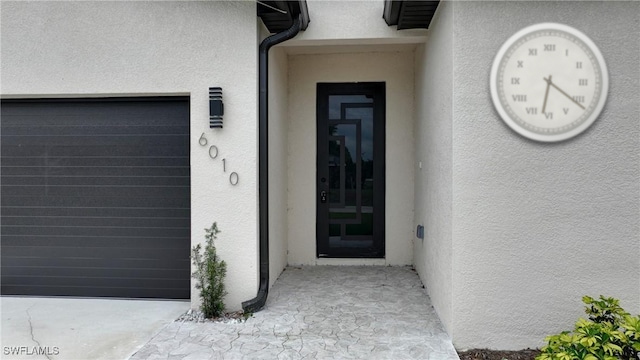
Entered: 6h21
